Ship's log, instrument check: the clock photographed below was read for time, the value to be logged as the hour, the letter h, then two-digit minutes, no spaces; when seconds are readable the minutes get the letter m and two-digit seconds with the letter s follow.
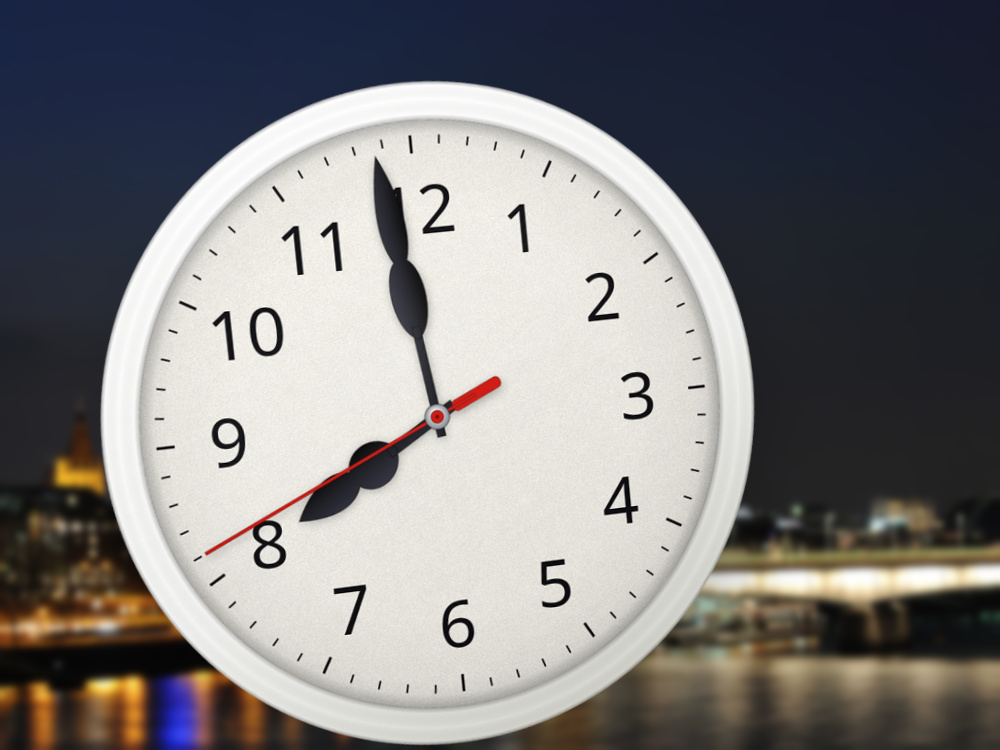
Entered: 7h58m41s
